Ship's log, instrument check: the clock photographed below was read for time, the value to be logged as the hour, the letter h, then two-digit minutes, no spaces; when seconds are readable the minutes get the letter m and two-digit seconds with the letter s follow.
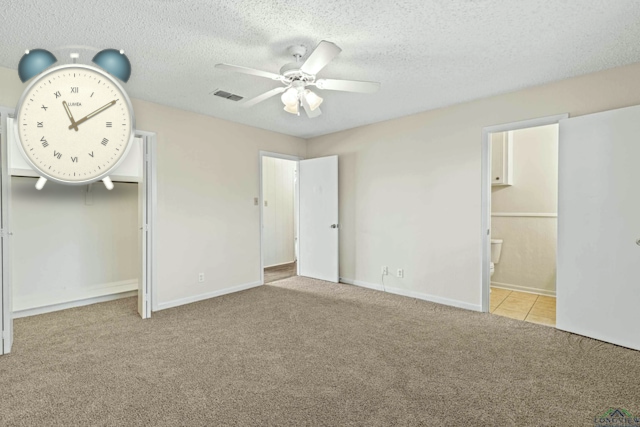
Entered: 11h10
